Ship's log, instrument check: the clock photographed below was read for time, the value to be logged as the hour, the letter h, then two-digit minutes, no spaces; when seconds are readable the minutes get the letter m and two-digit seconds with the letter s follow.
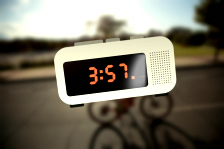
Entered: 3h57
